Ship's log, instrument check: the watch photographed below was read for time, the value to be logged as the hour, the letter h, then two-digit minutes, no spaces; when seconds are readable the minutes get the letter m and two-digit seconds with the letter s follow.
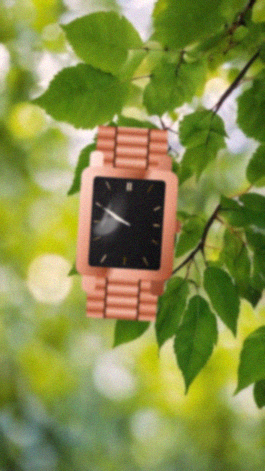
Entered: 9h50
